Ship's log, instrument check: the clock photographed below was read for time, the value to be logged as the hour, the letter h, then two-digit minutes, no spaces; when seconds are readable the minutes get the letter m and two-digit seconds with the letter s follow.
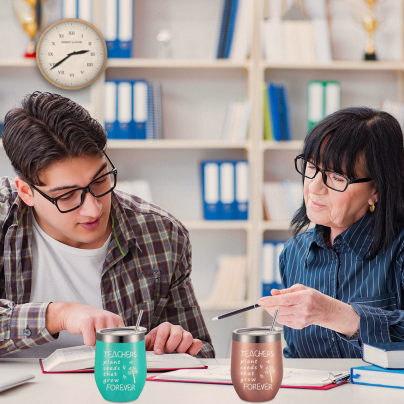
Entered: 2h39
